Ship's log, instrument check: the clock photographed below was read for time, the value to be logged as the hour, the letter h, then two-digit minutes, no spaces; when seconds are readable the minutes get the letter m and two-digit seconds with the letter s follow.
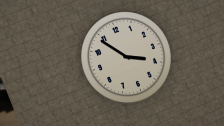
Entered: 3h54
